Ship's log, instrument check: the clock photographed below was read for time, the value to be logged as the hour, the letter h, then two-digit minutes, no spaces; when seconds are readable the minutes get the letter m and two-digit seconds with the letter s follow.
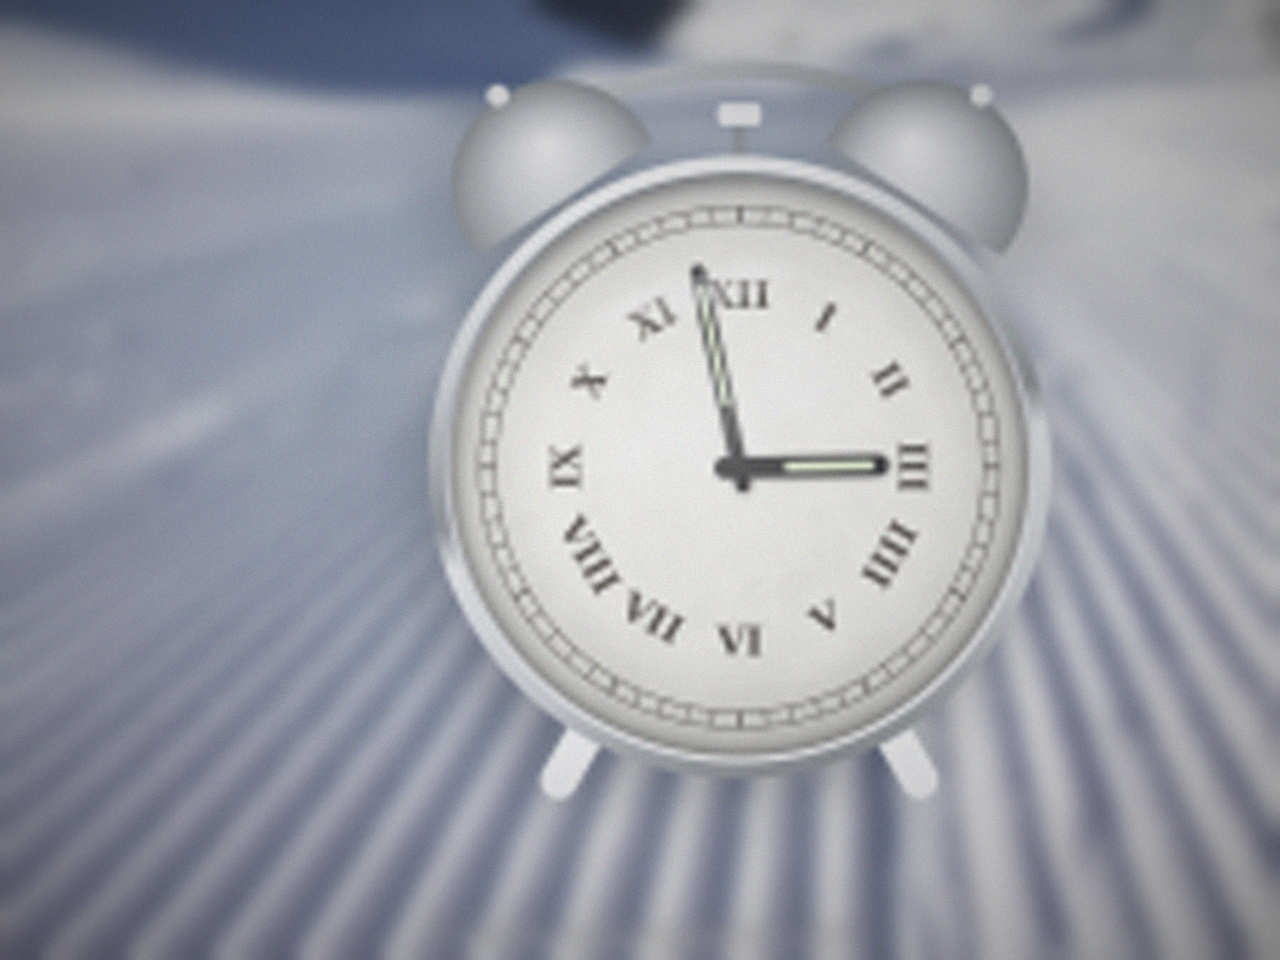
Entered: 2h58
